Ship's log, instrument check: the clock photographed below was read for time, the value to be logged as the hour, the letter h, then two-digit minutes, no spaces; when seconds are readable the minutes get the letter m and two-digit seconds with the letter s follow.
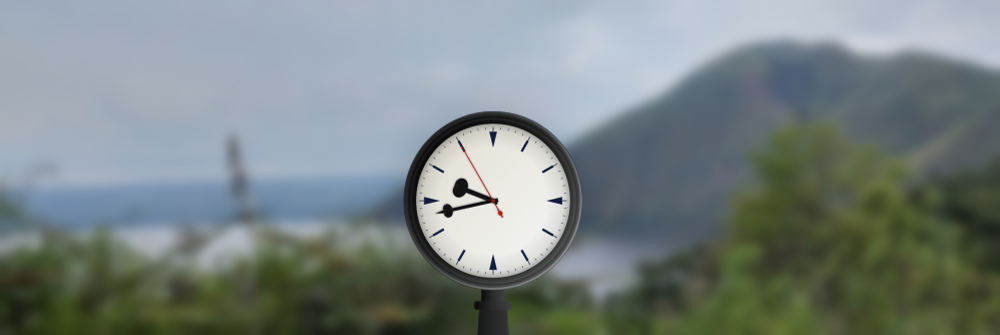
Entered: 9h42m55s
